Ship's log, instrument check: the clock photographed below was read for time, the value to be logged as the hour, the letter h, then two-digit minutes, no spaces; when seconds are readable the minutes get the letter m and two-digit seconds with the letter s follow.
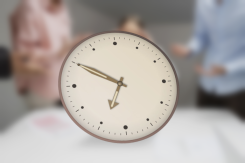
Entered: 6h50
